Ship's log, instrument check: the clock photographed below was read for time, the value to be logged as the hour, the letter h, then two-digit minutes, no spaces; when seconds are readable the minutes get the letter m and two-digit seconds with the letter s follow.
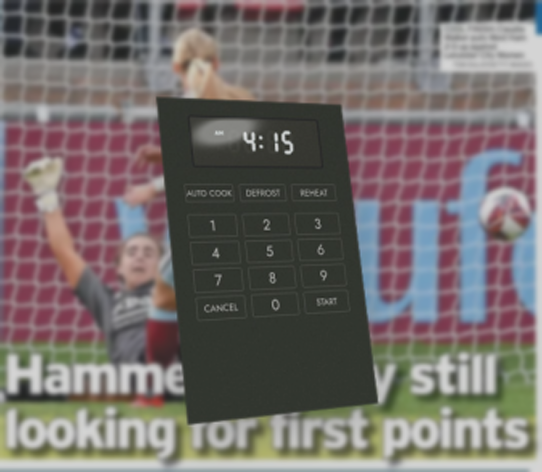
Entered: 4h15
